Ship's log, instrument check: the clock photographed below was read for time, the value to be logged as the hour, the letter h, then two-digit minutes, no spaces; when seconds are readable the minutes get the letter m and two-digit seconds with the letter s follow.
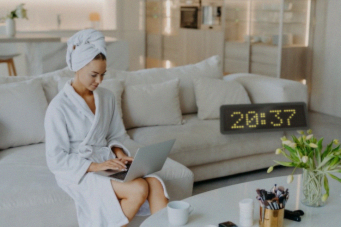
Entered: 20h37
